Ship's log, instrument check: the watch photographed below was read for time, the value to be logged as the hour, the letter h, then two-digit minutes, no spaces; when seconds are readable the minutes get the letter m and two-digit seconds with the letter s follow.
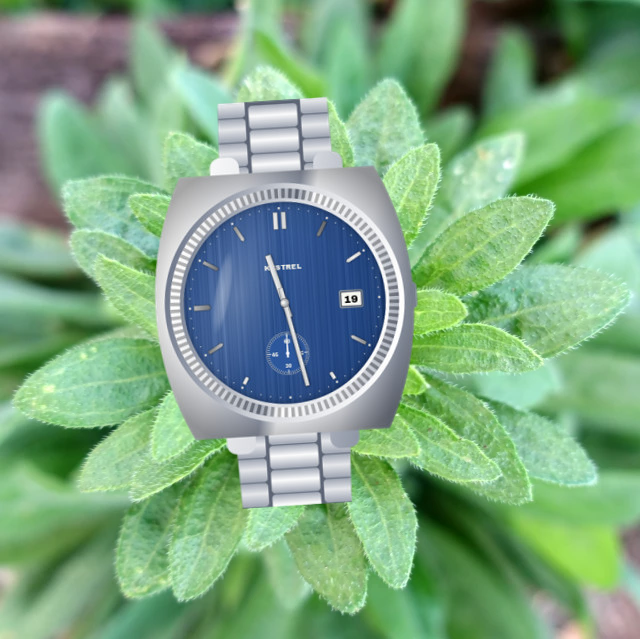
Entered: 11h28
